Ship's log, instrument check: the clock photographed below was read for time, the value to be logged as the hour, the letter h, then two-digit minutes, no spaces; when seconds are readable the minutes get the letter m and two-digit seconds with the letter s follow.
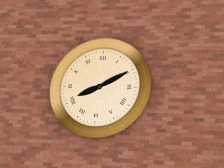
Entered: 8h10
